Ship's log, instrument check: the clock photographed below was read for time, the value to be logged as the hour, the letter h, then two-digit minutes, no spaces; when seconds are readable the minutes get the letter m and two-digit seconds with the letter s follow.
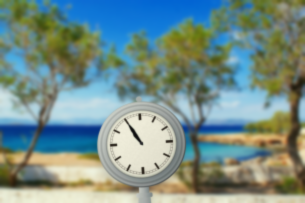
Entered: 10h55
